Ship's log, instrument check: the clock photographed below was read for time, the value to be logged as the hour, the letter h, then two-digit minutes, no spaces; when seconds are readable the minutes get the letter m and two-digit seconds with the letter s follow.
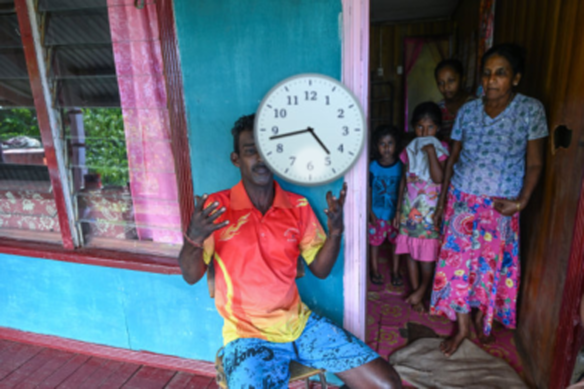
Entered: 4h43
